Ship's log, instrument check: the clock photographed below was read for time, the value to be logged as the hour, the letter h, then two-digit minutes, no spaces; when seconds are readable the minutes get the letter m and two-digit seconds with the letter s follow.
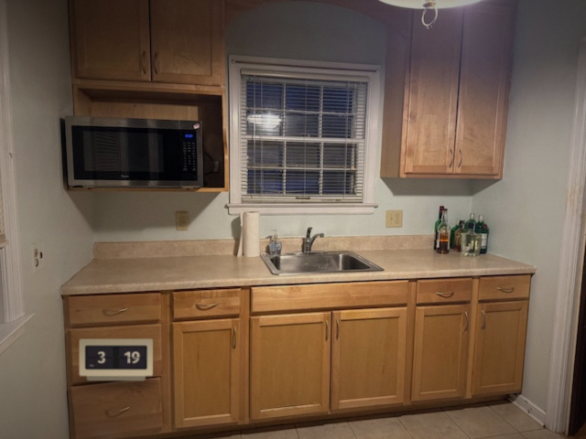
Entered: 3h19
